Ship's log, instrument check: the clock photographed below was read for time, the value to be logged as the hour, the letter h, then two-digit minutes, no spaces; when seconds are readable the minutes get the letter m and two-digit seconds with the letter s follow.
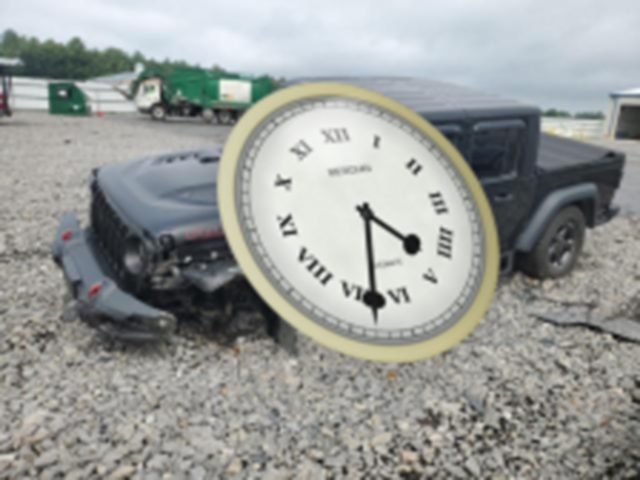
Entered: 4h33
